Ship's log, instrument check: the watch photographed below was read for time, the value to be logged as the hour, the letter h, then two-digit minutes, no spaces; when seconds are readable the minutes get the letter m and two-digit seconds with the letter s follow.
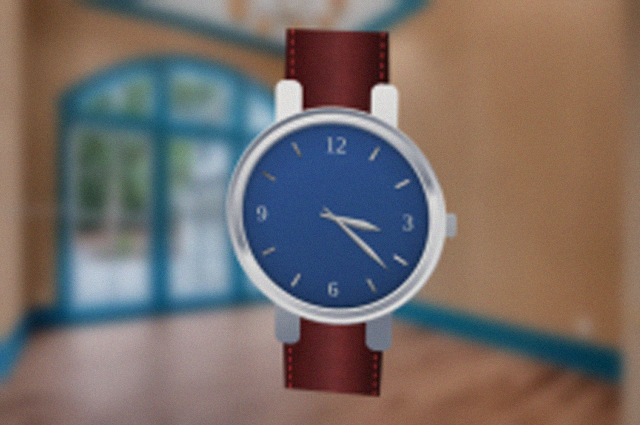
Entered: 3h22
